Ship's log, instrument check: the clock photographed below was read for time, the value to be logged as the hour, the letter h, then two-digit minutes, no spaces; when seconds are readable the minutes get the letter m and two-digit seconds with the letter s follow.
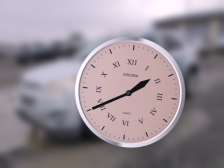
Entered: 1h40
